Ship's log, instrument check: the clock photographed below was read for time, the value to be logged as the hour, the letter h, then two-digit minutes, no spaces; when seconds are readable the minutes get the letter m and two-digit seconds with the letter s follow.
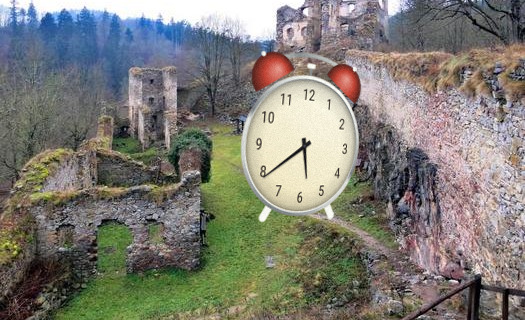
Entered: 5h39
